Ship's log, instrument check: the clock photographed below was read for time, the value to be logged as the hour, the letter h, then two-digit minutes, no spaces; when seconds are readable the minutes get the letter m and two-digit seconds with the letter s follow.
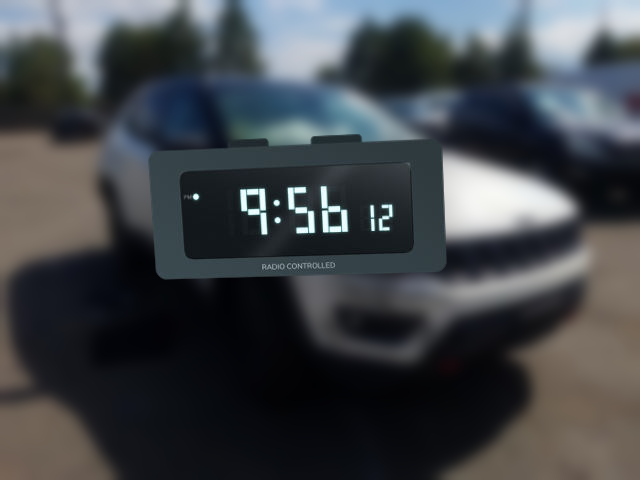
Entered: 9h56m12s
